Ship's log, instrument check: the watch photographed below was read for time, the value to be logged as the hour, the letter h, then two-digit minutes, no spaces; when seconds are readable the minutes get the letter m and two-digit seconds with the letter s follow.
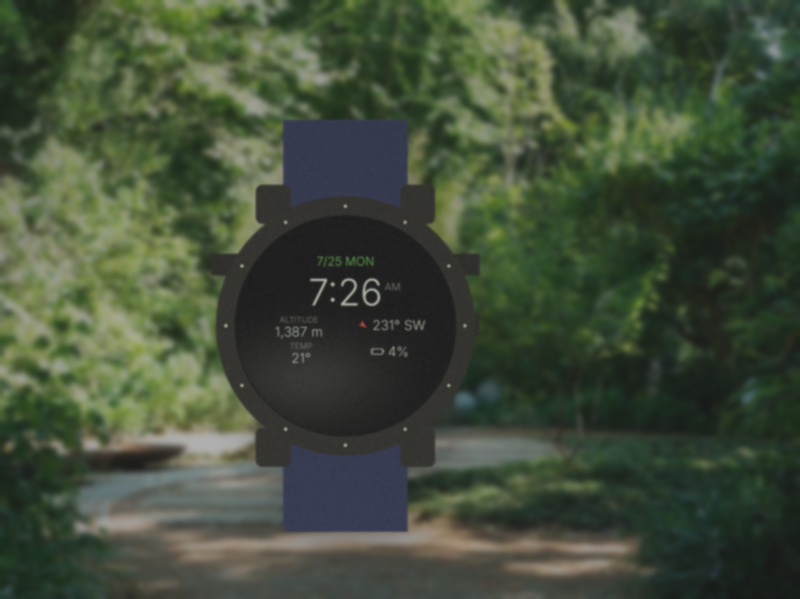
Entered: 7h26
